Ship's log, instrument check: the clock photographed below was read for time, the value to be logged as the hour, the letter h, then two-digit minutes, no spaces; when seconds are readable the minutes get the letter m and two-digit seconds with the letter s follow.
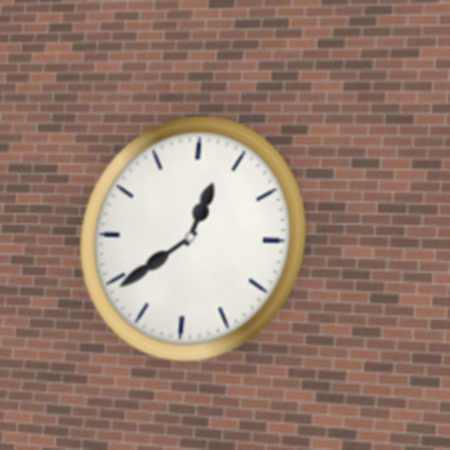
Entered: 12h39
